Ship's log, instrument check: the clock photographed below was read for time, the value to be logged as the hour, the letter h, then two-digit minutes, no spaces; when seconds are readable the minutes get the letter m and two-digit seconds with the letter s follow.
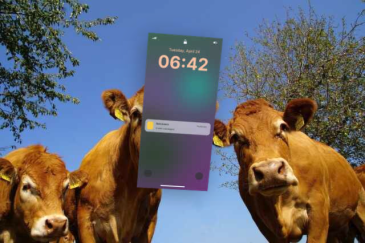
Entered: 6h42
